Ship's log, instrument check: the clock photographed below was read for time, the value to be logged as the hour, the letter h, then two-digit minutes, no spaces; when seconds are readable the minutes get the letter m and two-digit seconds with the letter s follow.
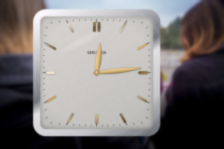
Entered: 12h14
